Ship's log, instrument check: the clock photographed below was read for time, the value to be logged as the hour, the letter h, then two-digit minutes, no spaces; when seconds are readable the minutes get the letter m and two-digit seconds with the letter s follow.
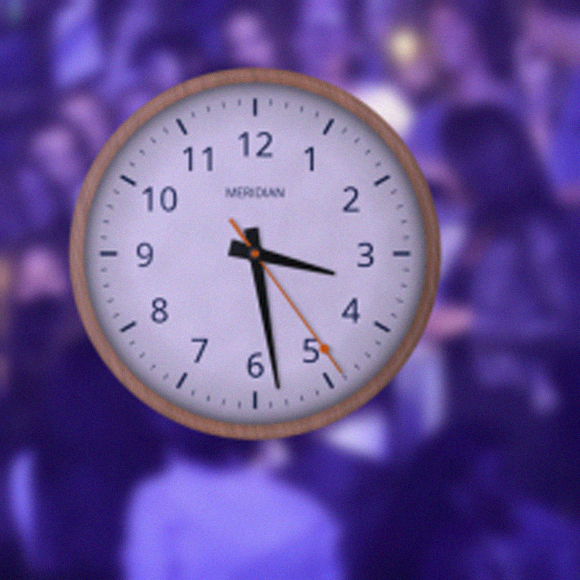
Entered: 3h28m24s
